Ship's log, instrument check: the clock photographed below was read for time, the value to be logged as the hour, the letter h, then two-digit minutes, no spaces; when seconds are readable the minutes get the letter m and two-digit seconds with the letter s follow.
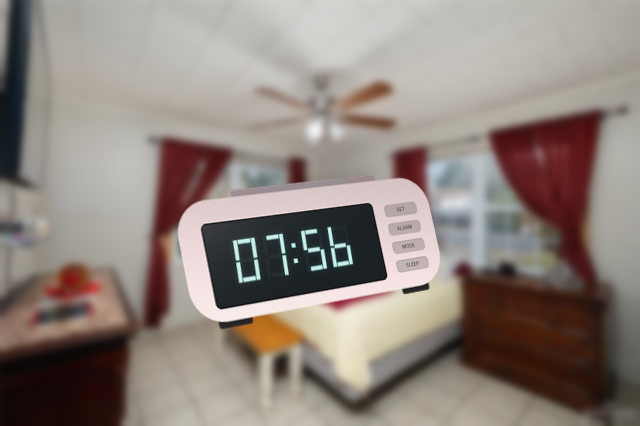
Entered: 7h56
